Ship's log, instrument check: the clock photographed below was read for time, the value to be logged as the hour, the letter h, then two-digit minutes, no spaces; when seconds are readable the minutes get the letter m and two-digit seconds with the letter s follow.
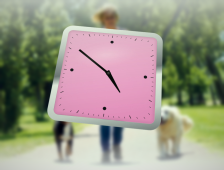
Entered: 4h51
